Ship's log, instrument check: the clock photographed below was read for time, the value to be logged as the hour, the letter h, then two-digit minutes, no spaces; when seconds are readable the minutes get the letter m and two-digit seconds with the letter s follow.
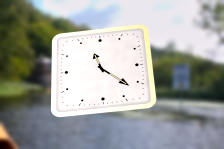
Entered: 11h22
